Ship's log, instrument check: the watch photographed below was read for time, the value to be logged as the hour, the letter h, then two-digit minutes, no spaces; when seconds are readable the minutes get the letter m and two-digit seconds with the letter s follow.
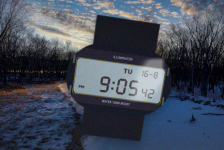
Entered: 9h05m42s
